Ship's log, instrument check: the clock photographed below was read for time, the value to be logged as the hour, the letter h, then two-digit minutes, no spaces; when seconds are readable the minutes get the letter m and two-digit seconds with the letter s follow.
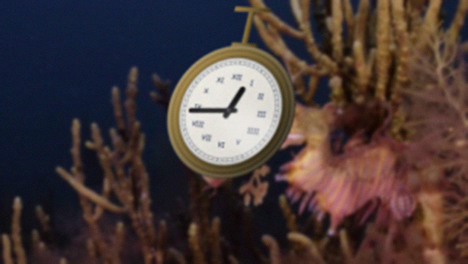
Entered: 12h44
